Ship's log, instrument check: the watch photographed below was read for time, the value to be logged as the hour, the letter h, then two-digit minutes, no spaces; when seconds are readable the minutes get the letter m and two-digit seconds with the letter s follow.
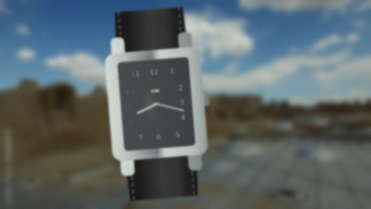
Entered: 8h18
